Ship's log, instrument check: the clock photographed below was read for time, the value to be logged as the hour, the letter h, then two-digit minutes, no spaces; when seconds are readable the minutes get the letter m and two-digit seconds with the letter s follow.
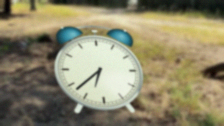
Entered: 6h38
